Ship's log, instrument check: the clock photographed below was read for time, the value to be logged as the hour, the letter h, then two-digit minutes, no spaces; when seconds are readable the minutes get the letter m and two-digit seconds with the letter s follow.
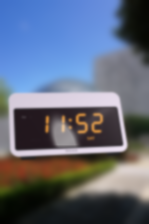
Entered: 11h52
